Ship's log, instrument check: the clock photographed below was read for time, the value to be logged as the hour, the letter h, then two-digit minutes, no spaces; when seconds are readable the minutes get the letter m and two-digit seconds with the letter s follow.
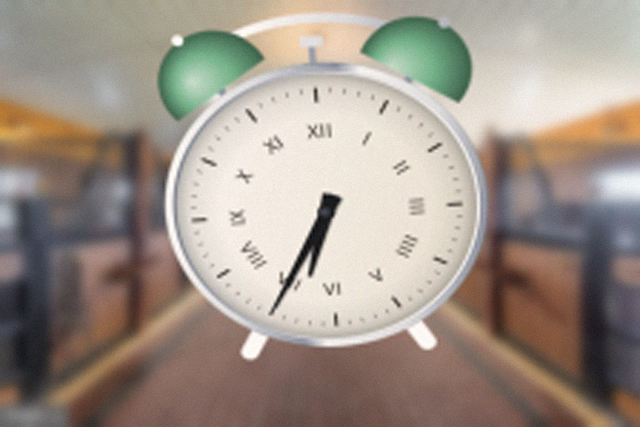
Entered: 6h35
